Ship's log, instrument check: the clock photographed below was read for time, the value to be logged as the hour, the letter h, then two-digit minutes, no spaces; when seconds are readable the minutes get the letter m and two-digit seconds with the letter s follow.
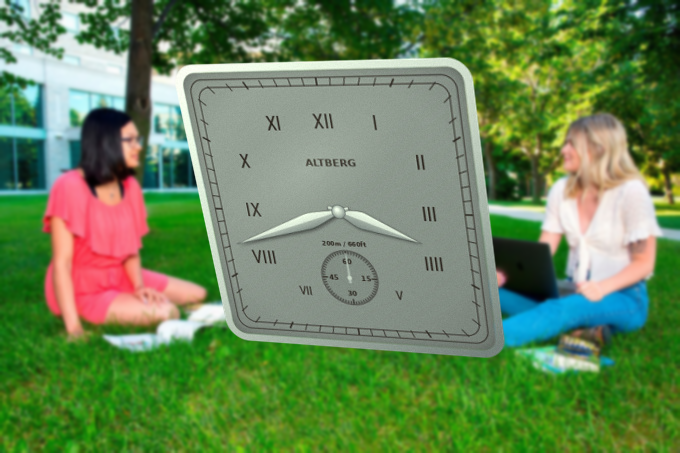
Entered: 3h42
